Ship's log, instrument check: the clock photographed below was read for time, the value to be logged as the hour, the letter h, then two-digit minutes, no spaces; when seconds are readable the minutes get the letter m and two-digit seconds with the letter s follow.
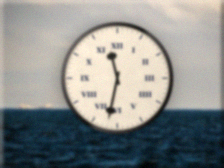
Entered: 11h32
